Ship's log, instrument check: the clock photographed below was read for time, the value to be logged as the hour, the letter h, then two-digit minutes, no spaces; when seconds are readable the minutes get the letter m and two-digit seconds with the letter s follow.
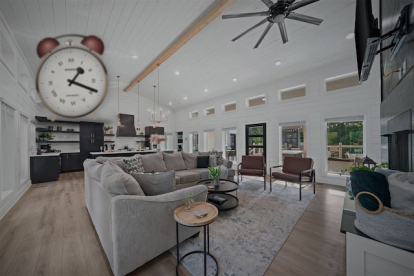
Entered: 1h19
